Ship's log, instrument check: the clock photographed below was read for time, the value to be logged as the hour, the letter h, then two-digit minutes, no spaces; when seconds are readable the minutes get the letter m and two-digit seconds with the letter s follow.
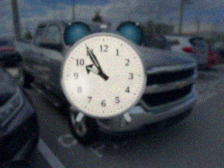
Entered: 9h55
